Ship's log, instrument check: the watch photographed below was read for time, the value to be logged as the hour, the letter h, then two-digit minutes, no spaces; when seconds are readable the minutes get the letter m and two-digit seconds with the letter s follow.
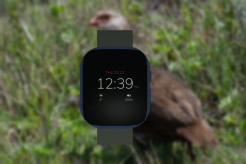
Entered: 12h39
